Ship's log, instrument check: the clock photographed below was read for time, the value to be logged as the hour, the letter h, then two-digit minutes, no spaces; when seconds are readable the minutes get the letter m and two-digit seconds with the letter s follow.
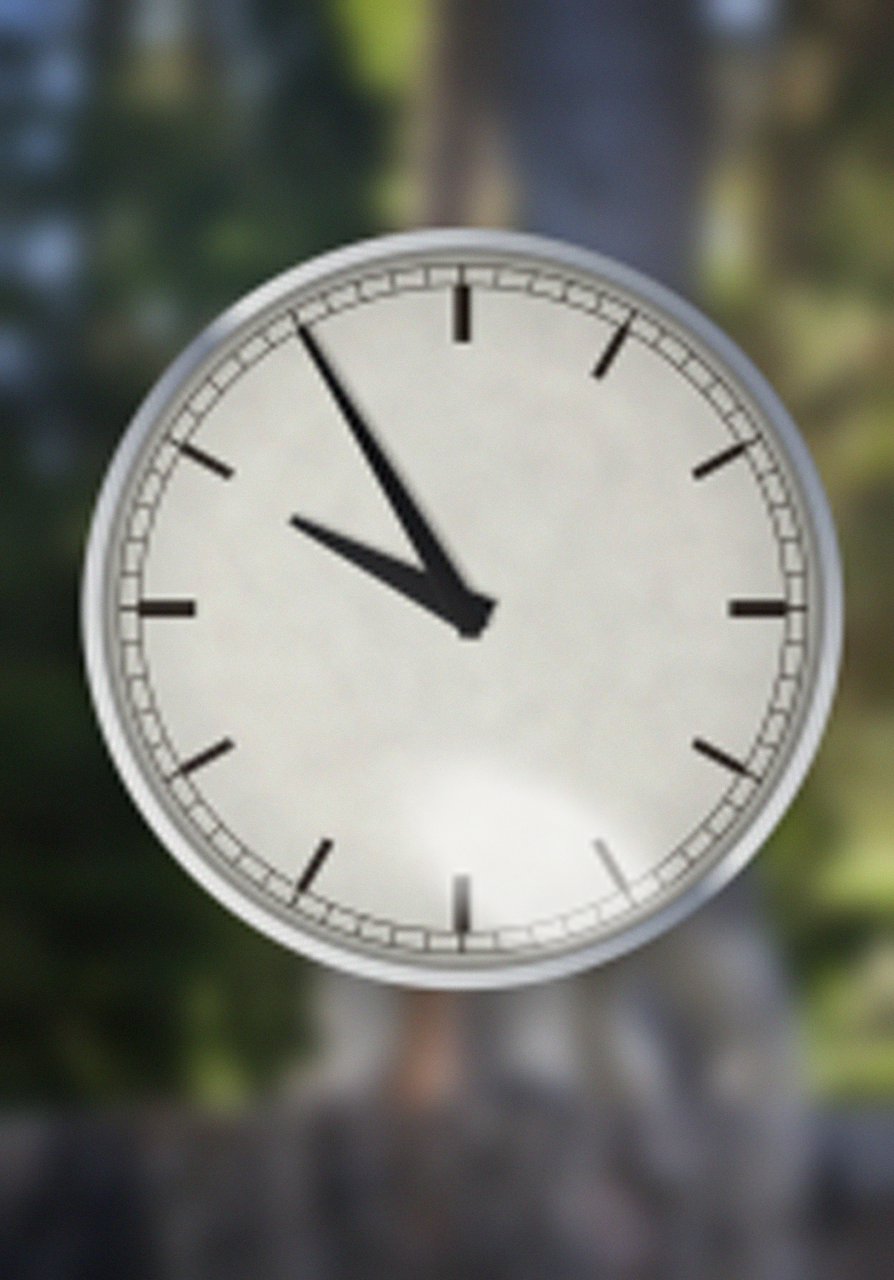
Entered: 9h55
